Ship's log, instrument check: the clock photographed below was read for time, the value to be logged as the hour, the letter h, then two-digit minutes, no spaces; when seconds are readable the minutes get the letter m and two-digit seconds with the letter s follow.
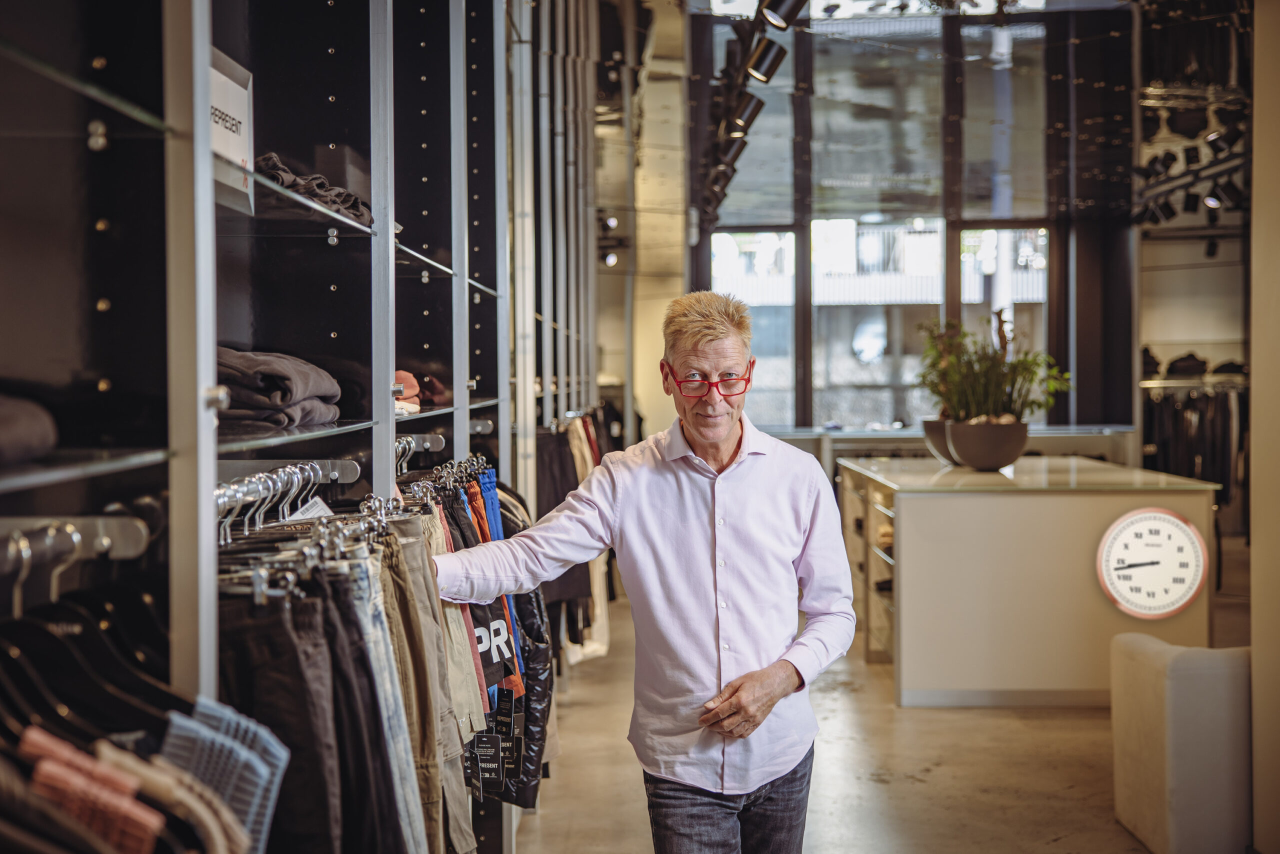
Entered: 8h43
